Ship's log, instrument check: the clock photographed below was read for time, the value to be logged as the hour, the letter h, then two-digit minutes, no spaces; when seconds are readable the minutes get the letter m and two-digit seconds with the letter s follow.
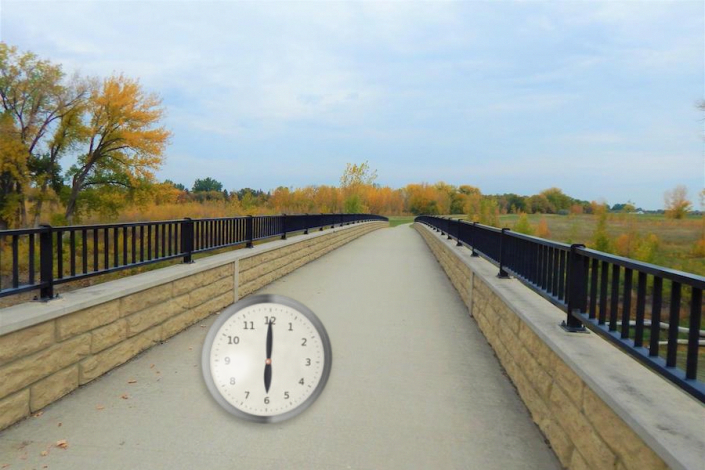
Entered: 6h00
